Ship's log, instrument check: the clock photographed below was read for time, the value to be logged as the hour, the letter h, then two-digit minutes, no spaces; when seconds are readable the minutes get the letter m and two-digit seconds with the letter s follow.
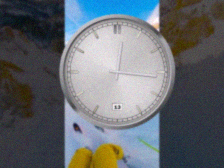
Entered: 12h16
